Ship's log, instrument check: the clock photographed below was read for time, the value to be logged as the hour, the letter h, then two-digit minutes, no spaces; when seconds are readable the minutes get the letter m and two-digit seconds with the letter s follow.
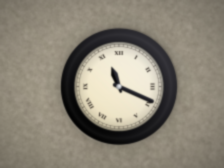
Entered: 11h19
